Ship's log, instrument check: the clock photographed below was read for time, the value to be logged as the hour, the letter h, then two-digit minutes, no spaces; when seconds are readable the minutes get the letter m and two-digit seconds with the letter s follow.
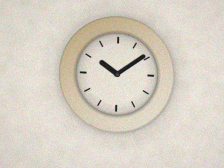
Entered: 10h09
